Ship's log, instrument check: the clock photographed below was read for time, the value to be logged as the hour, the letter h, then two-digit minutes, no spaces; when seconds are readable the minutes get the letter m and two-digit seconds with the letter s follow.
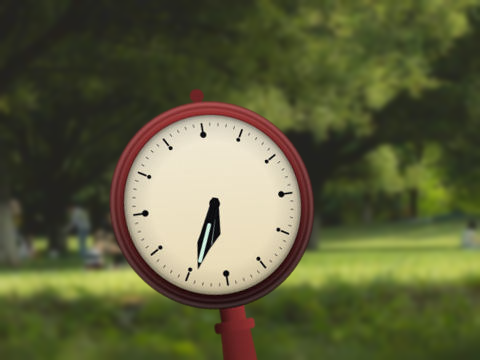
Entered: 6h34
